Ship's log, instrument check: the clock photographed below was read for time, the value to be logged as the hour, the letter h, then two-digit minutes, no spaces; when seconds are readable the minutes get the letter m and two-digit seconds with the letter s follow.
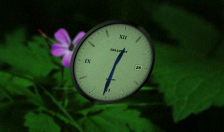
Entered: 12h31
